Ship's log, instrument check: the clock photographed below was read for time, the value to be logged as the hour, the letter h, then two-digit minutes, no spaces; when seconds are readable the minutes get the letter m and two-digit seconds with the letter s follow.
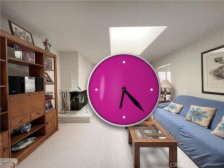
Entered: 6h23
